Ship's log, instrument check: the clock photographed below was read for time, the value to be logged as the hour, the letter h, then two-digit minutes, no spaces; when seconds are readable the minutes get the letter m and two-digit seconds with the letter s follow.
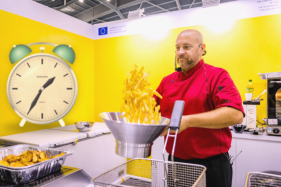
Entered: 1h35
